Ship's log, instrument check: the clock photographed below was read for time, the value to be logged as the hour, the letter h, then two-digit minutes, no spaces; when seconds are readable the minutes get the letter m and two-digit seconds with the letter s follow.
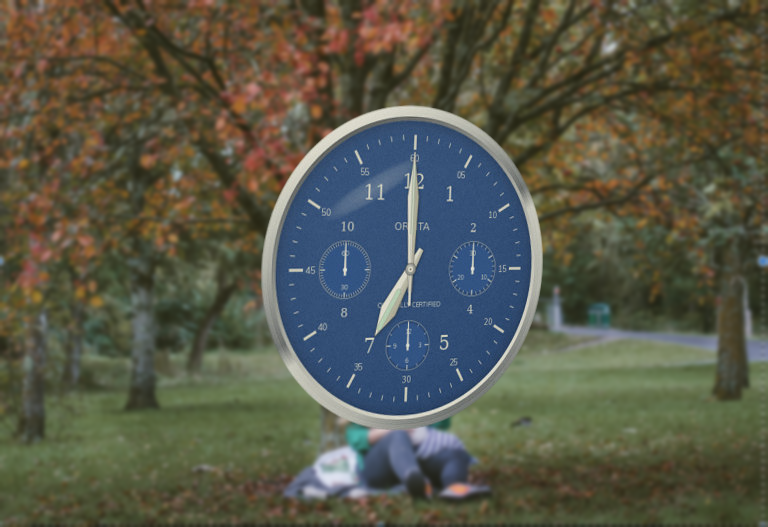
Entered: 7h00
